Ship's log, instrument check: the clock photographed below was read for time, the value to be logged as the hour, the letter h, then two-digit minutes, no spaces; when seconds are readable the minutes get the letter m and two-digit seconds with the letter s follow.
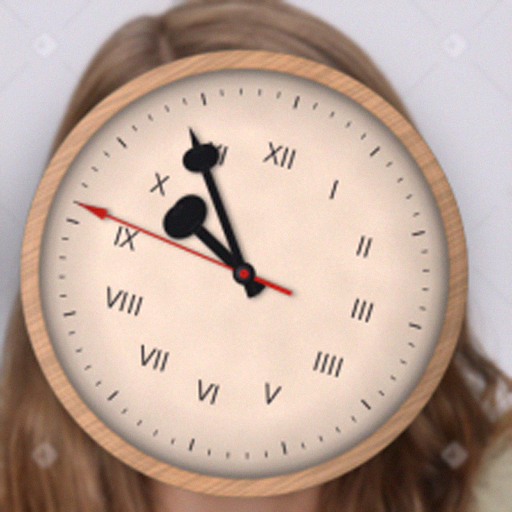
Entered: 9h53m46s
